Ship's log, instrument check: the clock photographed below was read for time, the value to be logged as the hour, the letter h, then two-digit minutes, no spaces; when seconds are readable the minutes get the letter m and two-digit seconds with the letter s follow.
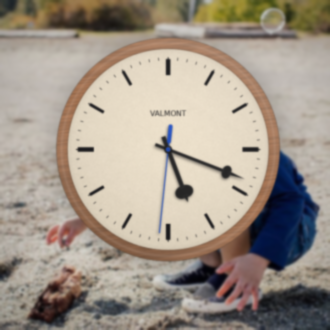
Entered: 5h18m31s
